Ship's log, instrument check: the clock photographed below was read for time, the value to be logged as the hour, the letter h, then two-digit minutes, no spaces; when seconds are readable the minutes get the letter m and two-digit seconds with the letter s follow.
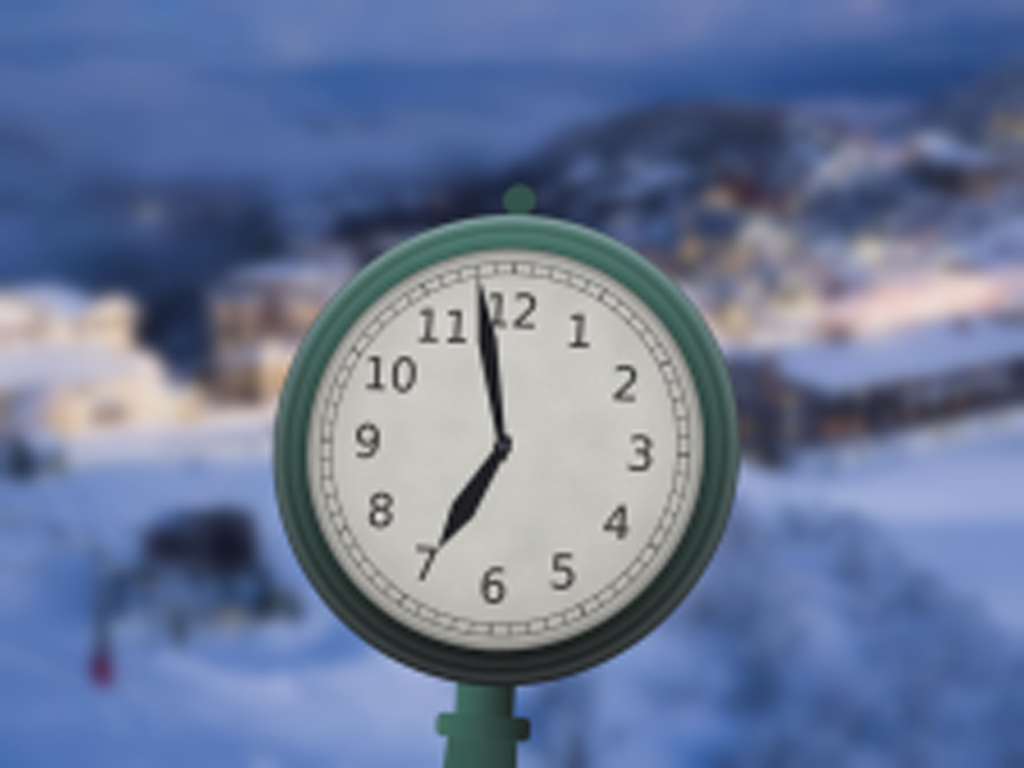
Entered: 6h58
